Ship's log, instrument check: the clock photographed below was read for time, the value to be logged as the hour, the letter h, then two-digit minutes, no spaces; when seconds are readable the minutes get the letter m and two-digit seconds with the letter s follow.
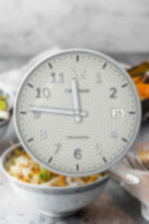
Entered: 11h46
